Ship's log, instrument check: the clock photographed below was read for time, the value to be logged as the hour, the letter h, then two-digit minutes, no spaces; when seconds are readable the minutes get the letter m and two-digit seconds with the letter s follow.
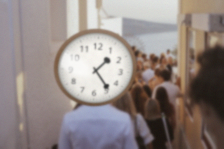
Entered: 1h24
